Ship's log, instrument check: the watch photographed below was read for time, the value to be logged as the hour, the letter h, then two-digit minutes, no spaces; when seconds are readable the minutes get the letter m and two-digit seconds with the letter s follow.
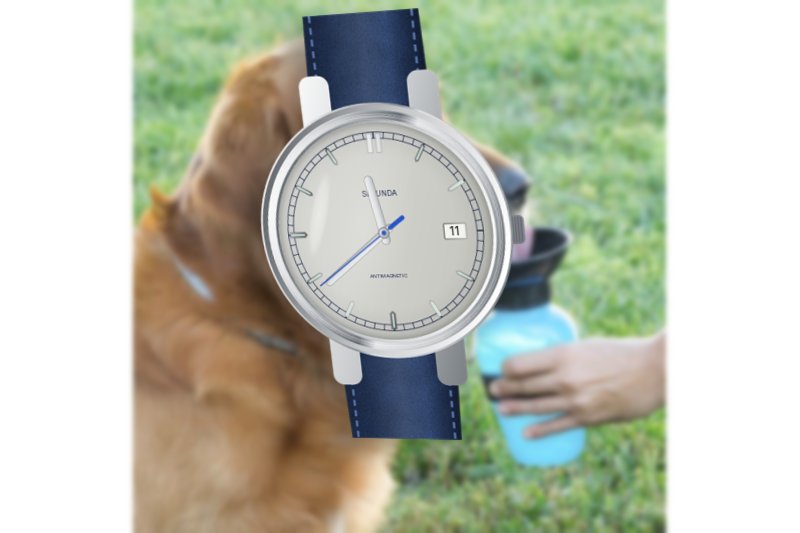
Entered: 11h38m39s
